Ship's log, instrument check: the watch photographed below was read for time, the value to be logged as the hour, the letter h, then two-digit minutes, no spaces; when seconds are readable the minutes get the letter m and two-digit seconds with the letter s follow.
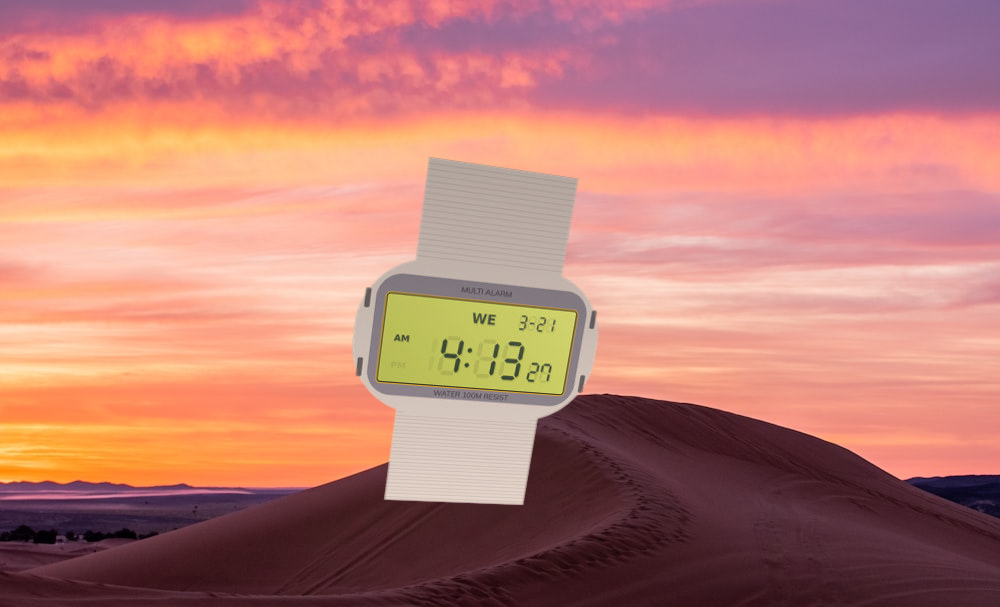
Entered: 4h13m27s
